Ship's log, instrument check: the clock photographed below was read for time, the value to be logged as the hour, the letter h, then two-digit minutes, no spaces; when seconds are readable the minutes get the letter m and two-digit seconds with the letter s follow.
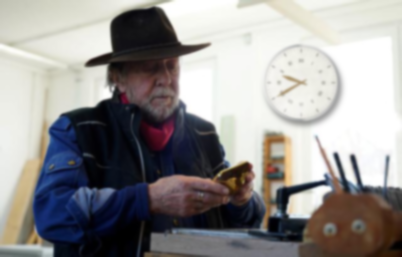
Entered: 9h40
